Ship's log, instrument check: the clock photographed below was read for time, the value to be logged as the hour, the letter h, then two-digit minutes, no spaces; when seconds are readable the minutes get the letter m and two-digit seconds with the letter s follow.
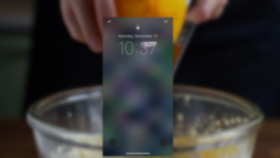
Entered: 10h37
